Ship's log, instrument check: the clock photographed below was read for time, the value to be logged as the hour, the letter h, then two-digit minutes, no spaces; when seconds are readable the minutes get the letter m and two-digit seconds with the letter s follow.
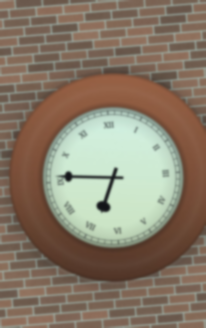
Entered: 6h46
